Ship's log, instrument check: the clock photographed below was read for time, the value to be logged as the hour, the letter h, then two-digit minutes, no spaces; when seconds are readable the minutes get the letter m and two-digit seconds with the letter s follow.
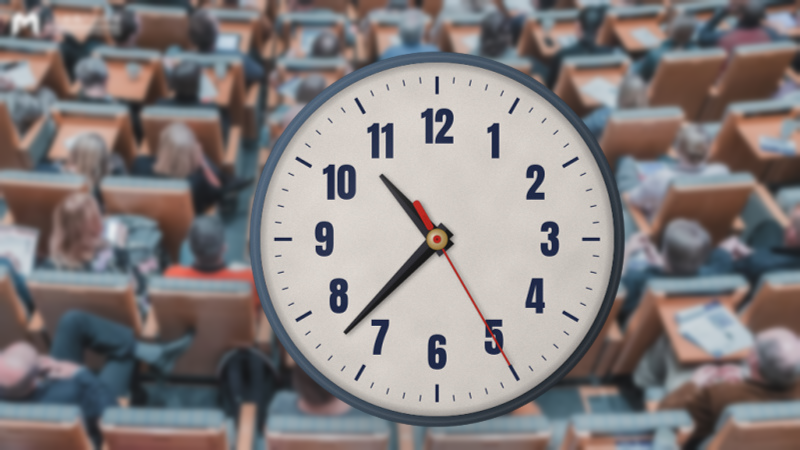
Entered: 10h37m25s
